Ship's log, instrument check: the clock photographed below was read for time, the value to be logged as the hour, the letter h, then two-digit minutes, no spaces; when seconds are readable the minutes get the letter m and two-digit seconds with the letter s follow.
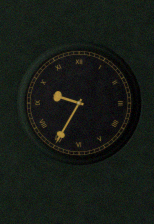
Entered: 9h35
